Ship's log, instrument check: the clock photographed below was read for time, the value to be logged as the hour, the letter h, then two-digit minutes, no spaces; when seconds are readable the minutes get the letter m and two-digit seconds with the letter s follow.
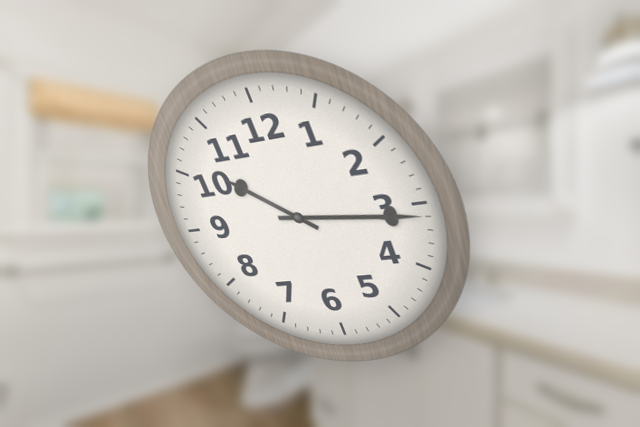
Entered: 10h16
